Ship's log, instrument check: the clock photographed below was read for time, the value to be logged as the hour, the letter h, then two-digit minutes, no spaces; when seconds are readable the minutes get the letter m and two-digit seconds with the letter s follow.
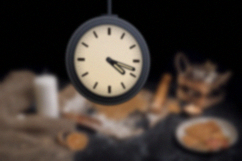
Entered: 4h18
